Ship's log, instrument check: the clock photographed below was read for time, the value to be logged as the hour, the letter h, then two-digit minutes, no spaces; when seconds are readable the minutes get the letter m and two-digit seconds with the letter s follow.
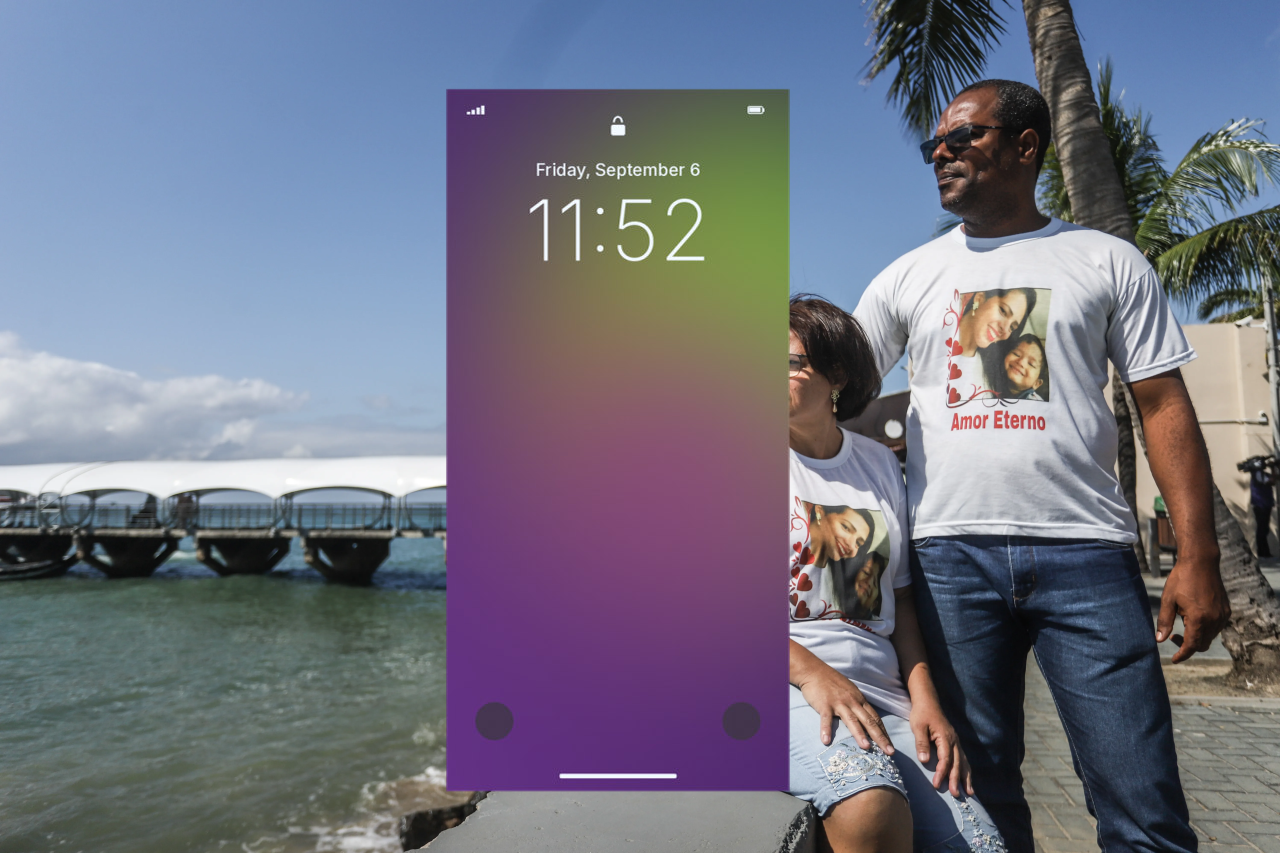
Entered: 11h52
